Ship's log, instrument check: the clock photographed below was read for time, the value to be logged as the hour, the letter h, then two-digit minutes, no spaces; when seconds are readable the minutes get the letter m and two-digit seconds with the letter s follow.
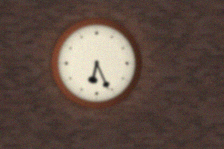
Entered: 6h26
